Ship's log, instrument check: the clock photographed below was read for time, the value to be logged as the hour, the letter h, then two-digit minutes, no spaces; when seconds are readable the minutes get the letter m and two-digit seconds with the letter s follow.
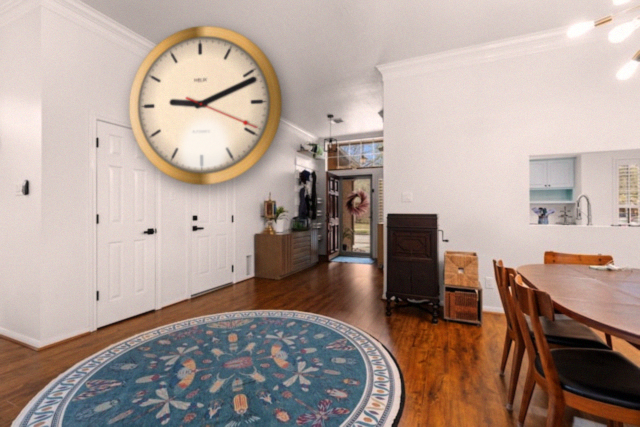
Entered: 9h11m19s
